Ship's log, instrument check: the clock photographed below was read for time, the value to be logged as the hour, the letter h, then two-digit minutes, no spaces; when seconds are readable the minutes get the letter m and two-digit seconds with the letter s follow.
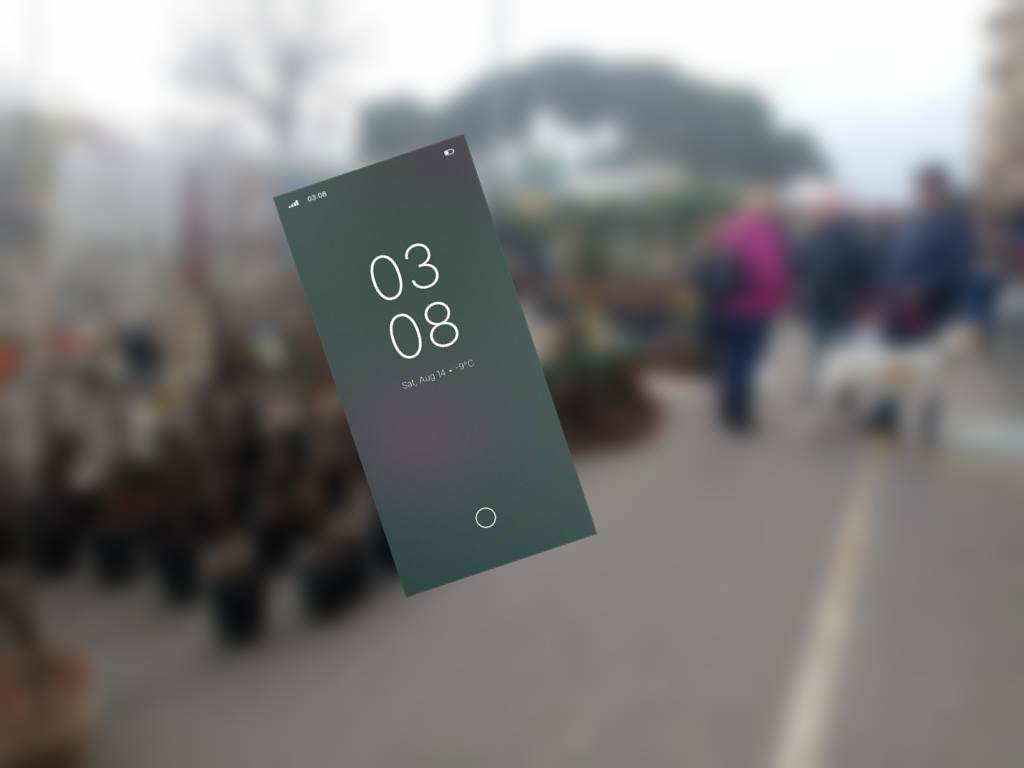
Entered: 3h08
